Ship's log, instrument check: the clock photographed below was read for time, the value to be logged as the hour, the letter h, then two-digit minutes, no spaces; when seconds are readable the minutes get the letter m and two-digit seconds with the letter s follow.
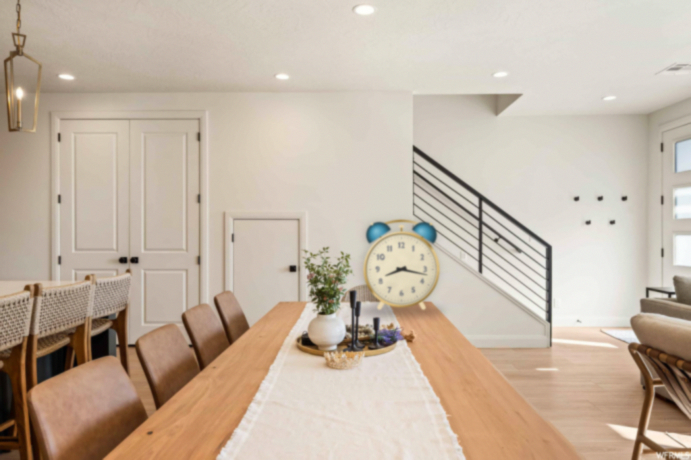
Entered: 8h17
